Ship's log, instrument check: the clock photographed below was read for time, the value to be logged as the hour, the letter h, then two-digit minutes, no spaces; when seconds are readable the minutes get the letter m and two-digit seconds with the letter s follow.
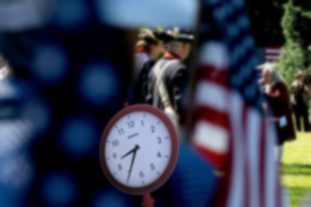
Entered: 8h35
